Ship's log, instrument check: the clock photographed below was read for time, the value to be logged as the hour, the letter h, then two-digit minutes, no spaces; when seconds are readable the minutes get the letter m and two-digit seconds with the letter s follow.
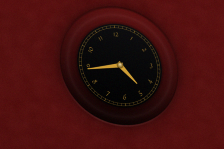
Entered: 4h44
